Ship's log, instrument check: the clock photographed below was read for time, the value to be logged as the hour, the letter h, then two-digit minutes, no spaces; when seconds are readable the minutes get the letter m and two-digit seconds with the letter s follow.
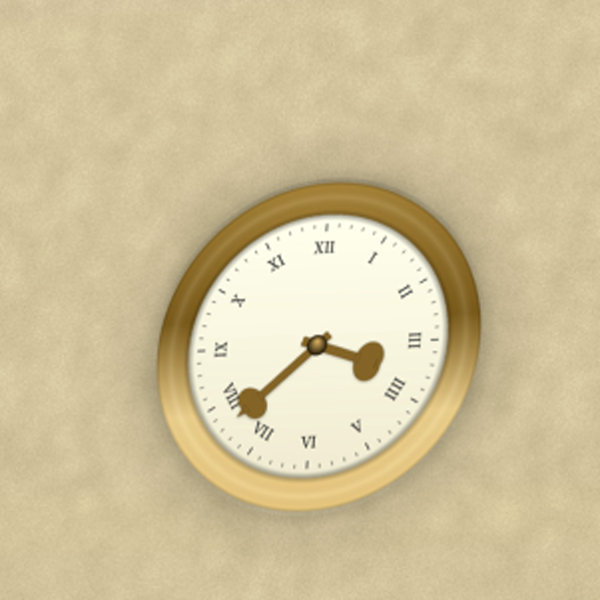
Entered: 3h38
